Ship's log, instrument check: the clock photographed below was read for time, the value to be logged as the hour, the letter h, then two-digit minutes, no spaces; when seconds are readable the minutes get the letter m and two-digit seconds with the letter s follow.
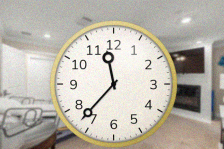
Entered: 11h37
